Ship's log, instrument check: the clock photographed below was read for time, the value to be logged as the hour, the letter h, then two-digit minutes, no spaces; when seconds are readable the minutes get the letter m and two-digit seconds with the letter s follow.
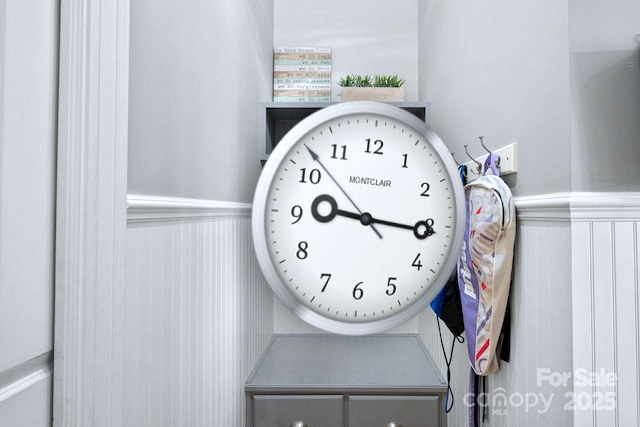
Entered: 9h15m52s
